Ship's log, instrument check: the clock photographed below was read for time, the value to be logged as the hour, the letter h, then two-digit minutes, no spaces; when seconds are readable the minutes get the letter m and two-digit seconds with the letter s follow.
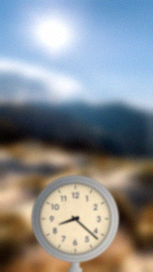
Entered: 8h22
